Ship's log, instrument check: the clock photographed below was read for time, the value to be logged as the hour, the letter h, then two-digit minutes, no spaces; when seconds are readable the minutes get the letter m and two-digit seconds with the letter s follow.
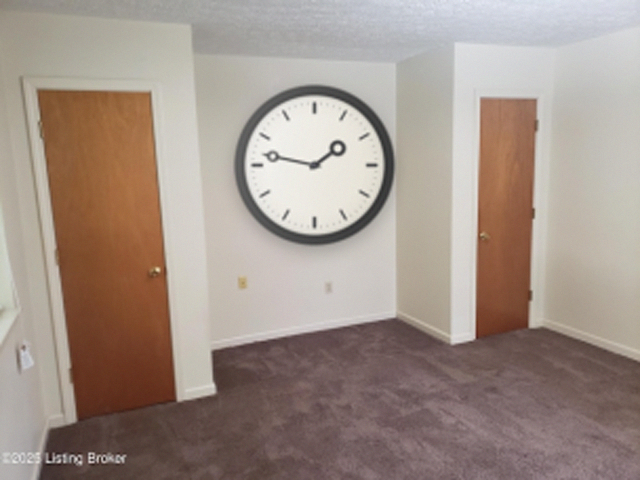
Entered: 1h47
